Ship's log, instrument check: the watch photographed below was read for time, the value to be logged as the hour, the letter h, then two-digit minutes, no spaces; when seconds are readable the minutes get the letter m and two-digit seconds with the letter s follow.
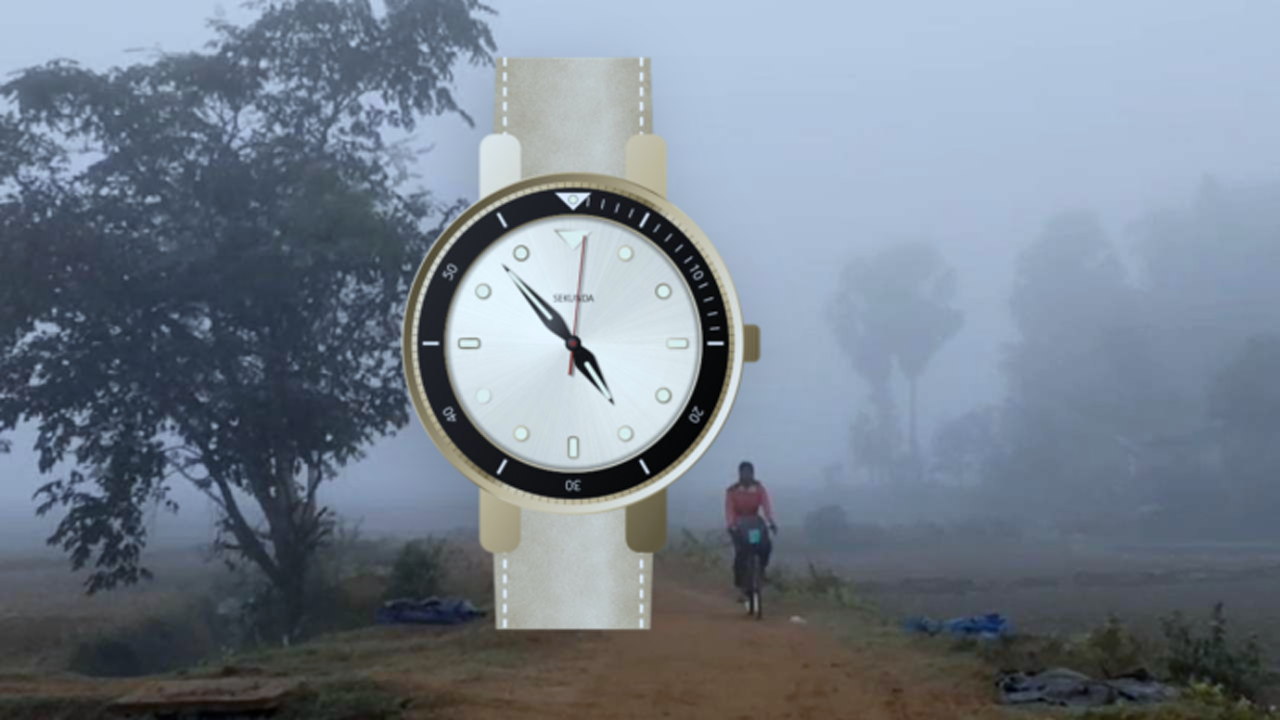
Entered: 4h53m01s
